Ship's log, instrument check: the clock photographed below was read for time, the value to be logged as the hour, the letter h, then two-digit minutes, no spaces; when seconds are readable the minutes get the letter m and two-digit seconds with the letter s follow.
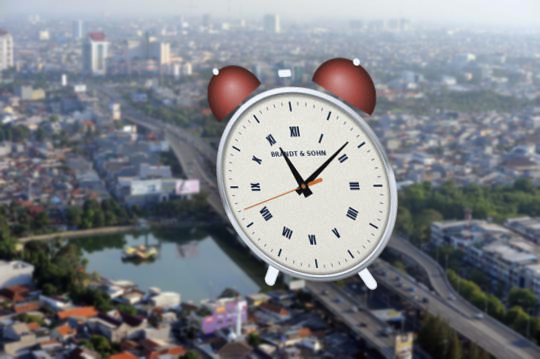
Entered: 11h08m42s
